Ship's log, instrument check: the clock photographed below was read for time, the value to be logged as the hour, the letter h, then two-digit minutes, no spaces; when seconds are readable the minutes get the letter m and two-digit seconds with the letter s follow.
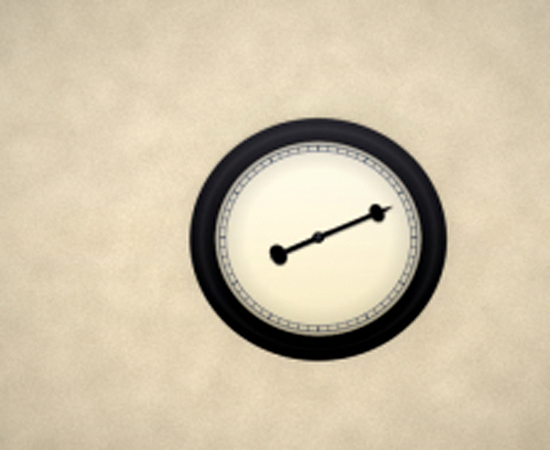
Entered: 8h11
